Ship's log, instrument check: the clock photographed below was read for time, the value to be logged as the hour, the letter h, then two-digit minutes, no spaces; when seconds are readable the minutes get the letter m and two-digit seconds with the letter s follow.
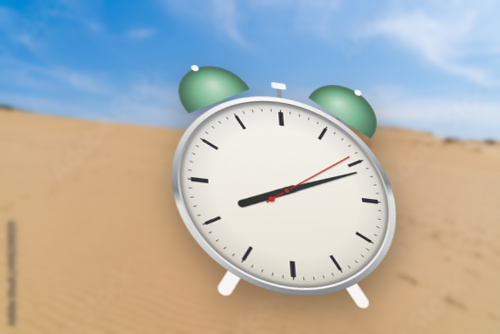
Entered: 8h11m09s
